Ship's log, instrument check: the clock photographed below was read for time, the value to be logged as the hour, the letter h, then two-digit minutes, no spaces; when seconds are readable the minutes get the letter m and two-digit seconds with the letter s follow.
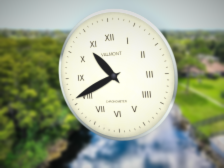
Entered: 10h41
